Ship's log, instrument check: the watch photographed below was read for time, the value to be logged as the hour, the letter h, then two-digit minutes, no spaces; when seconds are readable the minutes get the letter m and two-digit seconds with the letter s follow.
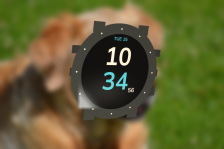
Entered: 10h34
